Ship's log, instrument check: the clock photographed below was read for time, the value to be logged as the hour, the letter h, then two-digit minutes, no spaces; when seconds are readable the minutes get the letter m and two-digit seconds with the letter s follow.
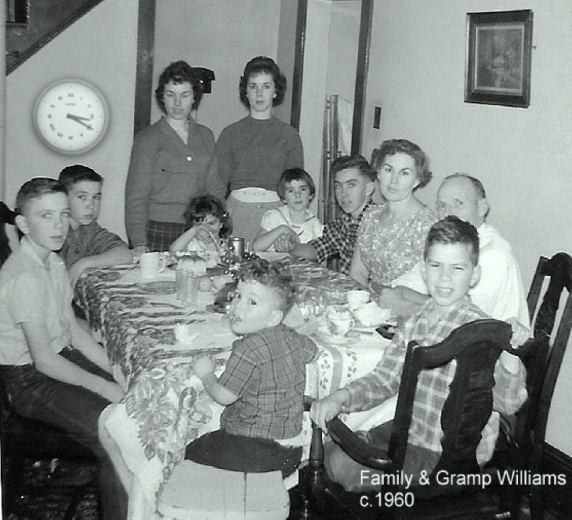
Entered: 3h20
